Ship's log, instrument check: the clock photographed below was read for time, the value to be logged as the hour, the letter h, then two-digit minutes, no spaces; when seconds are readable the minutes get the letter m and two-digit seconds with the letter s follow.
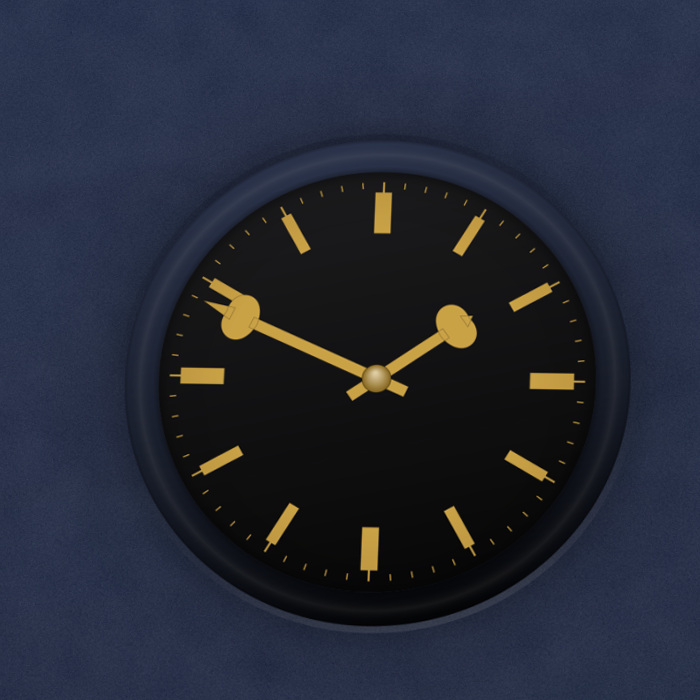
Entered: 1h49
